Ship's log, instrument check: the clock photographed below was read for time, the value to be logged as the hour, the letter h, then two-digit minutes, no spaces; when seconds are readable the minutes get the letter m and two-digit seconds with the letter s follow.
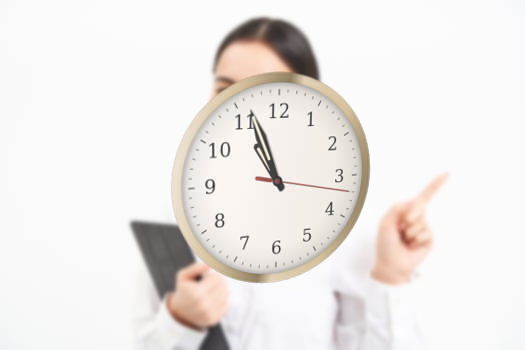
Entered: 10h56m17s
